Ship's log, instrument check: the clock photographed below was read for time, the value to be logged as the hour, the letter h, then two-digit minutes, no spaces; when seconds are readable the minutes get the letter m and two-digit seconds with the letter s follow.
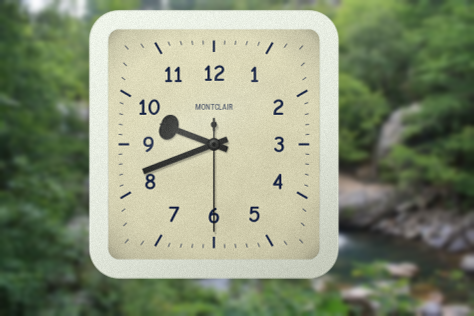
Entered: 9h41m30s
